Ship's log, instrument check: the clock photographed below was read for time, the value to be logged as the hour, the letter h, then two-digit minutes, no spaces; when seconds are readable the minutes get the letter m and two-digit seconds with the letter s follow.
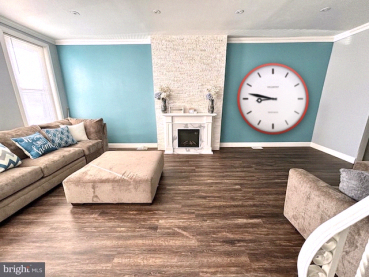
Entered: 8h47
